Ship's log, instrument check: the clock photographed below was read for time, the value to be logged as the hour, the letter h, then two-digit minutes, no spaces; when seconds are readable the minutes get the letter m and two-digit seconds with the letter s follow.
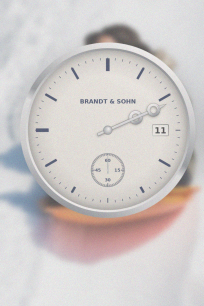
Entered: 2h11
